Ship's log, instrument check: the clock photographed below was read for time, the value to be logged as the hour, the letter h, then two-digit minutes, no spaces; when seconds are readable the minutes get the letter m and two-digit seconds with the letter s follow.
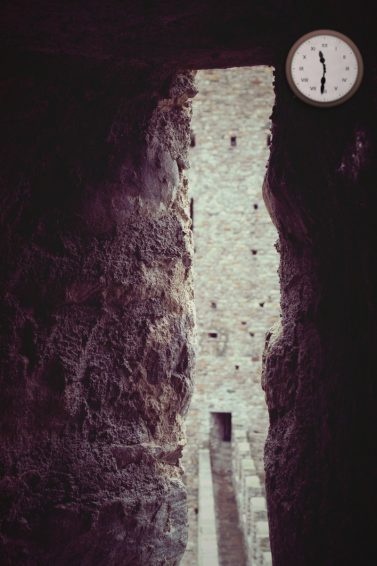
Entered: 11h31
